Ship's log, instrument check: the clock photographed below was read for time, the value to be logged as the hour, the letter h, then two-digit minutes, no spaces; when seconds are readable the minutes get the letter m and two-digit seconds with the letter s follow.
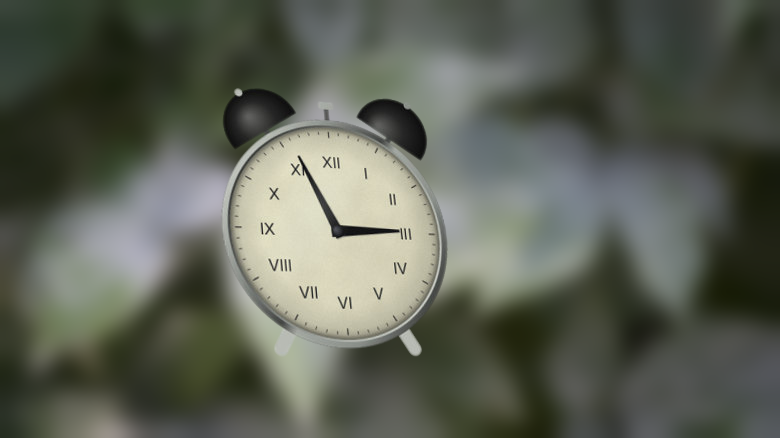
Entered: 2h56
